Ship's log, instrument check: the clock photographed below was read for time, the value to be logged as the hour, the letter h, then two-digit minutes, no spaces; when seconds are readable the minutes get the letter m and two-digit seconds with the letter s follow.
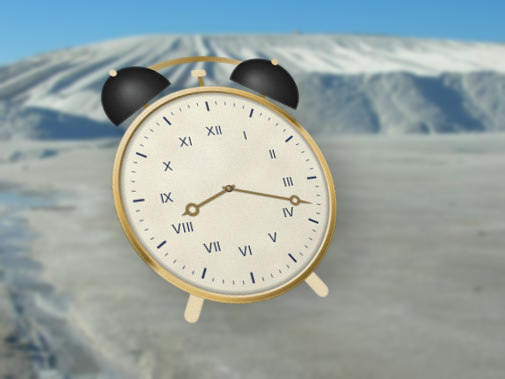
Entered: 8h18
